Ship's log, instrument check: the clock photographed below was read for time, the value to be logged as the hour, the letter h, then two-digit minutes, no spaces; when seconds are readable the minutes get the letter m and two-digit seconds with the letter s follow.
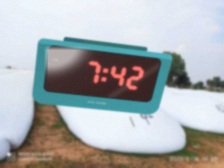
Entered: 7h42
